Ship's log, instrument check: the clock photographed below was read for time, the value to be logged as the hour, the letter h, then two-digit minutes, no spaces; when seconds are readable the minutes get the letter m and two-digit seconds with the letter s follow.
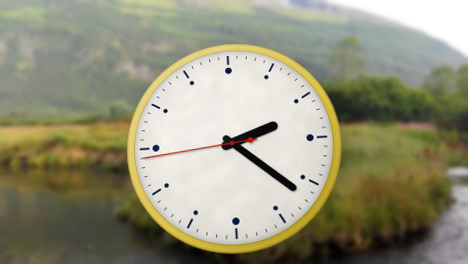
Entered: 2h21m44s
